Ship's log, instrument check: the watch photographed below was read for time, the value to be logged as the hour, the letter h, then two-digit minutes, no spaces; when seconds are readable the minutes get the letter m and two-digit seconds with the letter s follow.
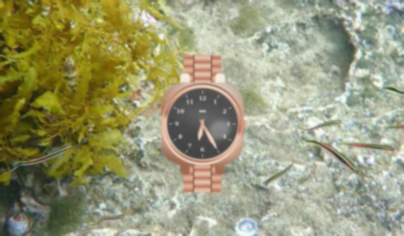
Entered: 6h25
